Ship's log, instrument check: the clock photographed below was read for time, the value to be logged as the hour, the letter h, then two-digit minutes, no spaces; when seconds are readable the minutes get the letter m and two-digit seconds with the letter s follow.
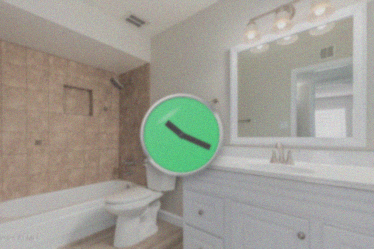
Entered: 10h19
